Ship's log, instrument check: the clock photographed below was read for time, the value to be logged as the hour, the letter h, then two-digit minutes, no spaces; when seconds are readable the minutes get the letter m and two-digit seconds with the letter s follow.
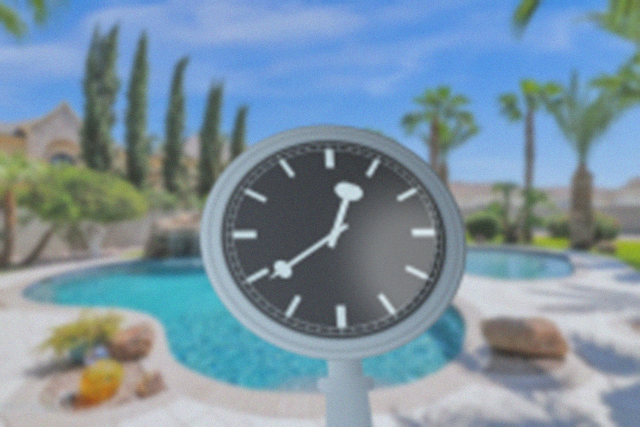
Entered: 12h39
